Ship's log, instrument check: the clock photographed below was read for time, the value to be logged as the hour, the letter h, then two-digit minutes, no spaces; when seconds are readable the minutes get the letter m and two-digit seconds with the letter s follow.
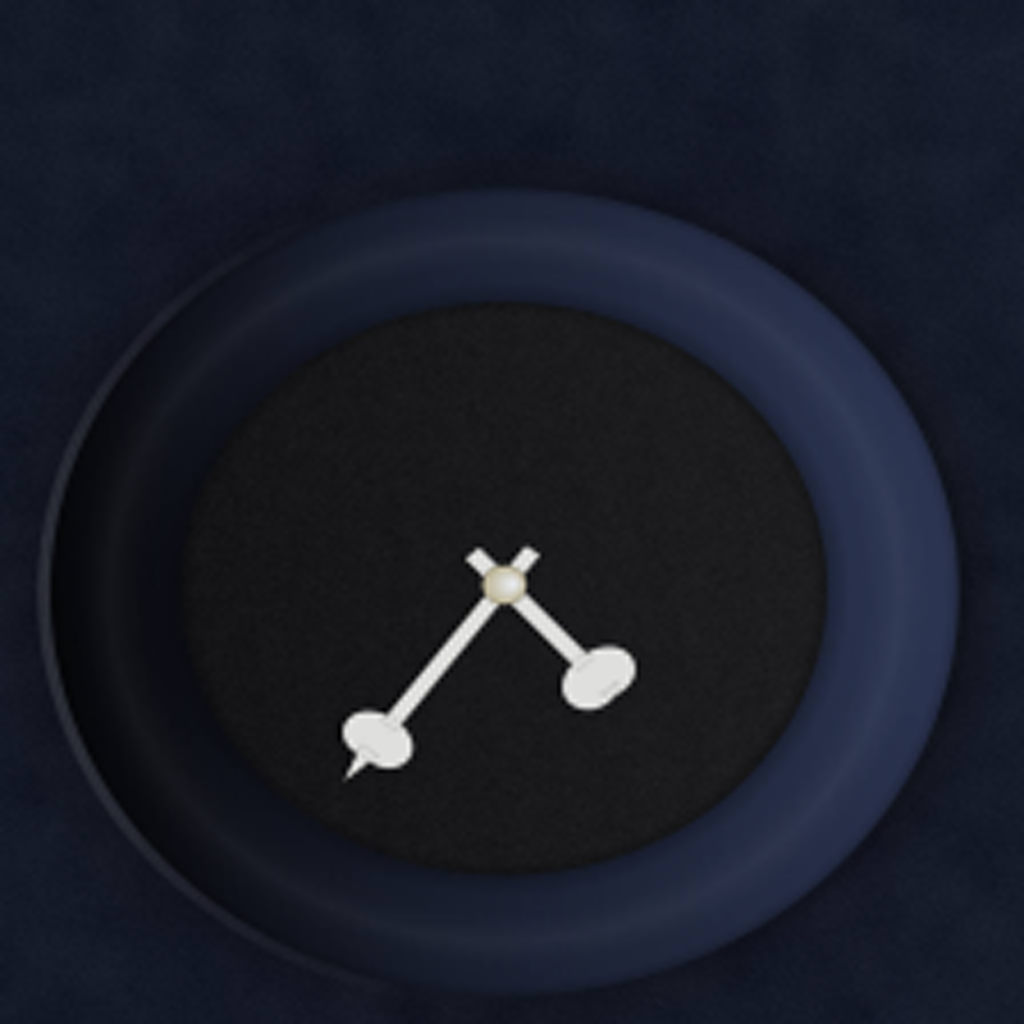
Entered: 4h36
